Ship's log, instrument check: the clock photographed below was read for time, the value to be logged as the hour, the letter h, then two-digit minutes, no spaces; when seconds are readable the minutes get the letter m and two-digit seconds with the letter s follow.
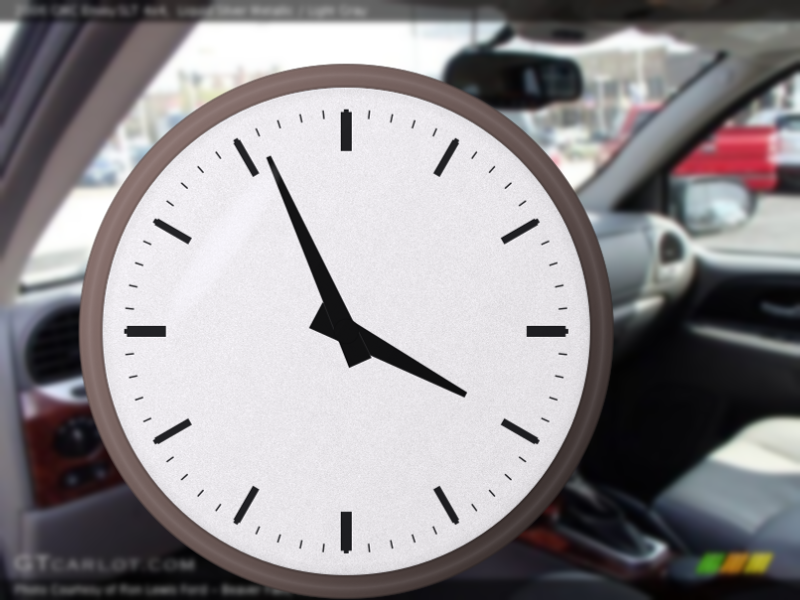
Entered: 3h56
